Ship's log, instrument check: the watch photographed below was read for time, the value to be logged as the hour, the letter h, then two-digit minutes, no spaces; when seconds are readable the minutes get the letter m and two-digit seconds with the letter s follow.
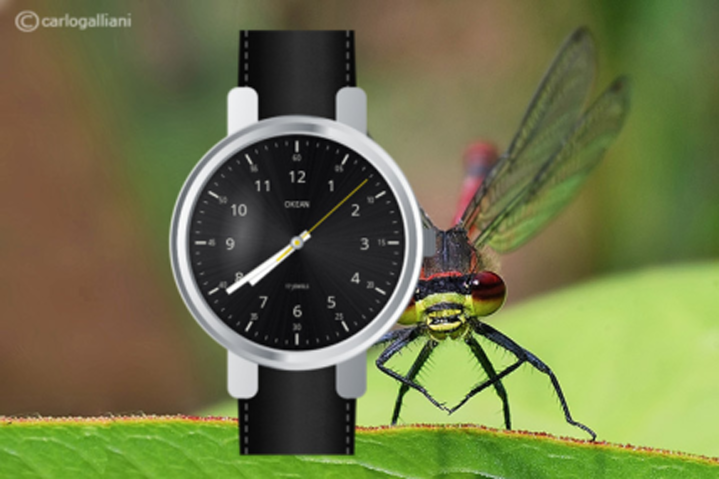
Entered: 7h39m08s
